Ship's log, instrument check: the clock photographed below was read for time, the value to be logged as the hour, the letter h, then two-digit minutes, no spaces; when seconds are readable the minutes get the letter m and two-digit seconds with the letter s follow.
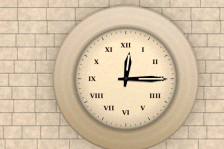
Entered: 12h15
